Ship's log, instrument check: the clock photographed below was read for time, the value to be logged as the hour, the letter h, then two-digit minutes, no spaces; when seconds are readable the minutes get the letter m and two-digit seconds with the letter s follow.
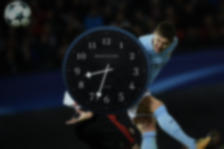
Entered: 8h33
